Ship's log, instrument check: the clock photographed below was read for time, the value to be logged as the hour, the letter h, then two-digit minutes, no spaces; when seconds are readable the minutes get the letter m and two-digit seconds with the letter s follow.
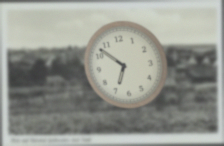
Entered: 6h52
